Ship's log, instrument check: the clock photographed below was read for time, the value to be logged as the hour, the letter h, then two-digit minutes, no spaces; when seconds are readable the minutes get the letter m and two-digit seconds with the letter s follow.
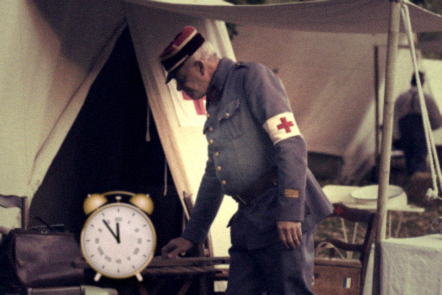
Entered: 11h54
